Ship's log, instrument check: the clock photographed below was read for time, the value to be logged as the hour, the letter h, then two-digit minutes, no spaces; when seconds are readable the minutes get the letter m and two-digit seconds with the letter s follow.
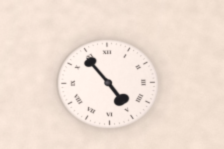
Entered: 4h54
